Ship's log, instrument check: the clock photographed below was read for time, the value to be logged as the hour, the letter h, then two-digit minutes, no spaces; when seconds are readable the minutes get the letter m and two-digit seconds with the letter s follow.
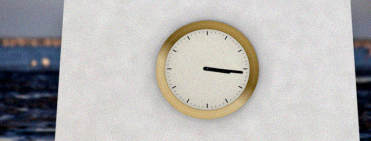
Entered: 3h16
